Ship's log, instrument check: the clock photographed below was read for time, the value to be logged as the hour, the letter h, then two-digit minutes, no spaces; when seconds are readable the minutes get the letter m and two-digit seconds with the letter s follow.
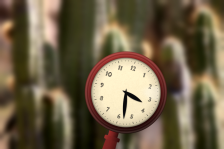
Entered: 3h28
